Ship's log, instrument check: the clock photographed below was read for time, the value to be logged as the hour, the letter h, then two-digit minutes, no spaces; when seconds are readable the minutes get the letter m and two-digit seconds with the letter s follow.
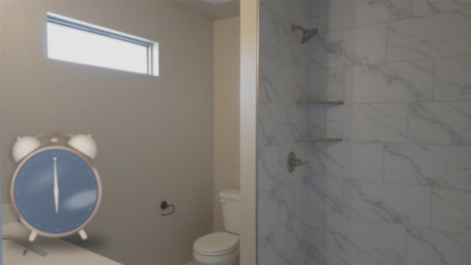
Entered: 6h00
